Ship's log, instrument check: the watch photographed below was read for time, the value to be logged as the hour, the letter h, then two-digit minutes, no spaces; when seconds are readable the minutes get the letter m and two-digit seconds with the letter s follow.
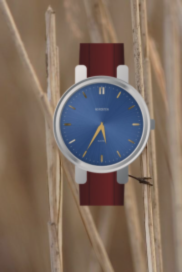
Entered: 5h35
